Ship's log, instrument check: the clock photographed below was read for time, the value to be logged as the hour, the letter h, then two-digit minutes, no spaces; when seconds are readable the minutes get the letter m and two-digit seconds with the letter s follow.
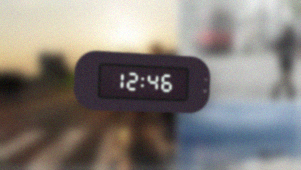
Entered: 12h46
